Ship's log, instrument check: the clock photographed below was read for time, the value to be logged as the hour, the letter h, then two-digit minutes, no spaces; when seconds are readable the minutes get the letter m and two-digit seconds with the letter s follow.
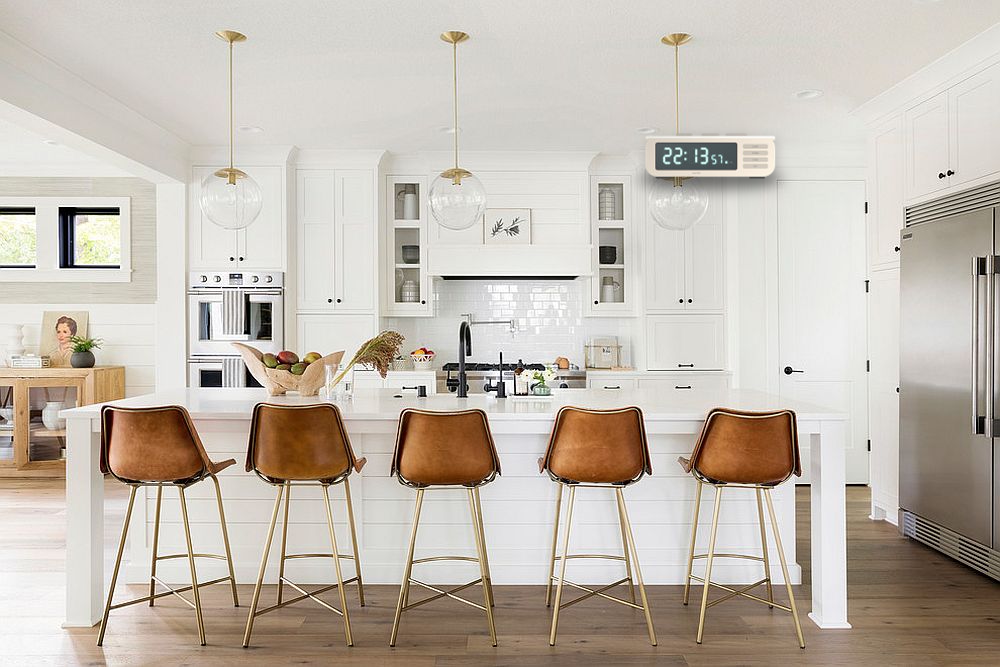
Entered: 22h13m57s
